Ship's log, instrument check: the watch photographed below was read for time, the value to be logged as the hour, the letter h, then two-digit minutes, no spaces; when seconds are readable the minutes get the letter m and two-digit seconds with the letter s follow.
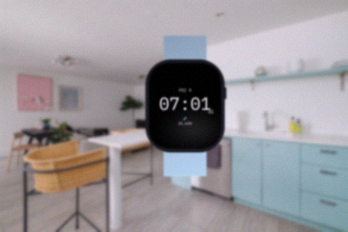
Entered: 7h01
